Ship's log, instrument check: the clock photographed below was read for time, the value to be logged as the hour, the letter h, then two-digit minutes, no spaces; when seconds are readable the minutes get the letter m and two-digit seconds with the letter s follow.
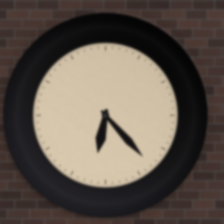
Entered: 6h23
